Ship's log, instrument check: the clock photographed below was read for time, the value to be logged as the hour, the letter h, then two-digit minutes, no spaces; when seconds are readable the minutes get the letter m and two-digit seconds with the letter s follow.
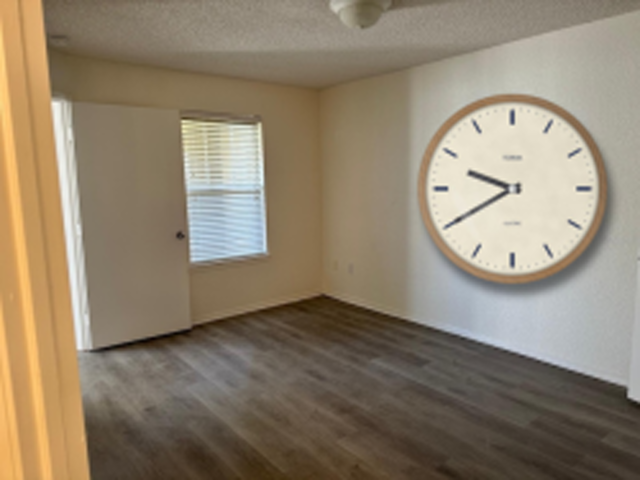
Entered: 9h40
